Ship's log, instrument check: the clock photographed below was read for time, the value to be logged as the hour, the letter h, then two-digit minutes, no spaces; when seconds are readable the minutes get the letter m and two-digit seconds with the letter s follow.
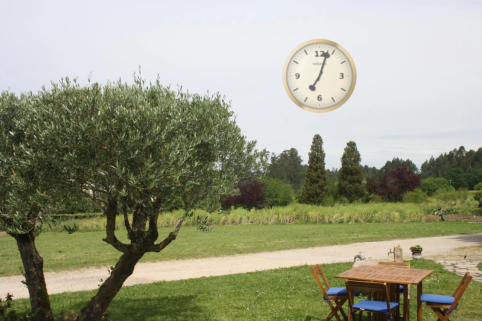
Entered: 7h03
